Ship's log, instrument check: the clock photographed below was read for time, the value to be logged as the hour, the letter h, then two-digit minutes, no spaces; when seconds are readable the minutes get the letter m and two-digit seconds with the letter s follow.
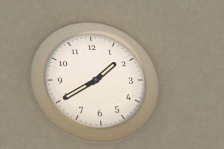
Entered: 1h40
